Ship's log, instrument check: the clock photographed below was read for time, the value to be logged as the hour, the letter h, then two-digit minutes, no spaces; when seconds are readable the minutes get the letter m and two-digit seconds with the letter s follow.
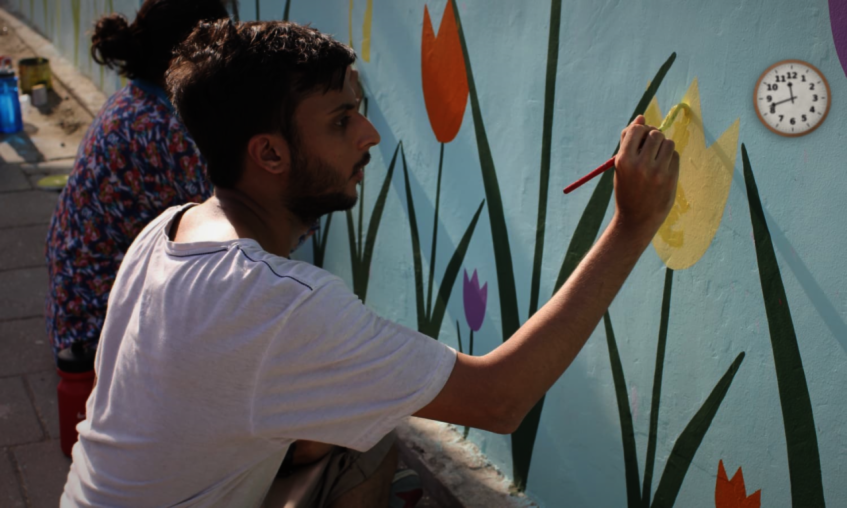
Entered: 11h42
